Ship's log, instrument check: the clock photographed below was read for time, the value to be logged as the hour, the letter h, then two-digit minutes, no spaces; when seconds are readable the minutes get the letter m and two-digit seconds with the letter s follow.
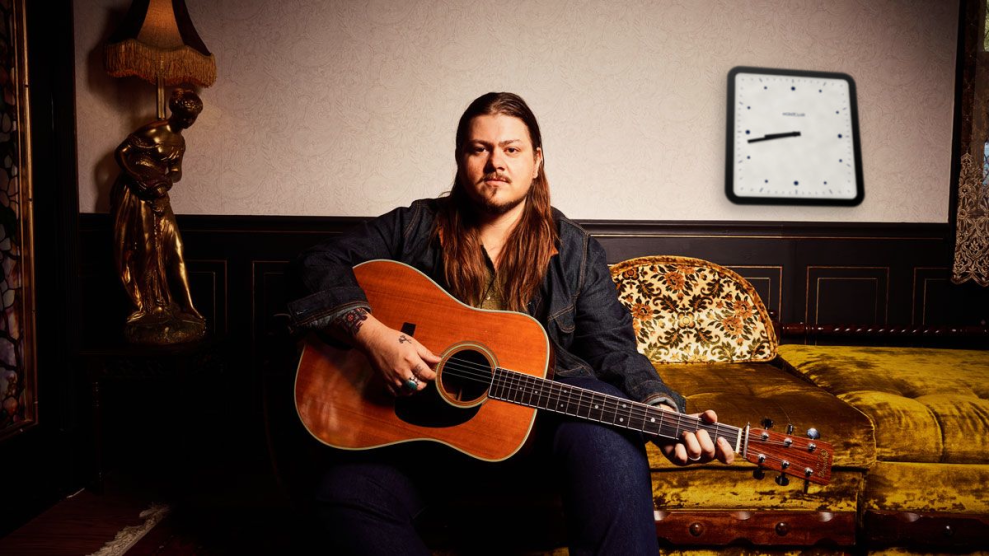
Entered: 8h43
